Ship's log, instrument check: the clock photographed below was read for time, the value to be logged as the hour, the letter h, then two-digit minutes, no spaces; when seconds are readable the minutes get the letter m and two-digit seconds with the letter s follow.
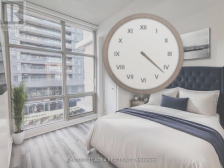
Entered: 4h22
